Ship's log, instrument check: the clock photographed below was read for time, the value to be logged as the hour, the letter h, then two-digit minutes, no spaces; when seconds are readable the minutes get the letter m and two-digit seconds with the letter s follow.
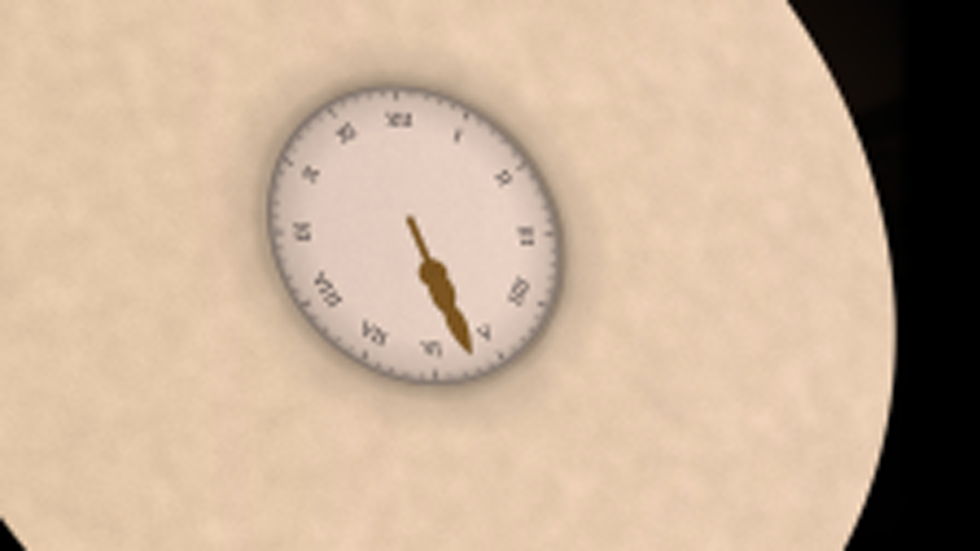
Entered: 5h27
